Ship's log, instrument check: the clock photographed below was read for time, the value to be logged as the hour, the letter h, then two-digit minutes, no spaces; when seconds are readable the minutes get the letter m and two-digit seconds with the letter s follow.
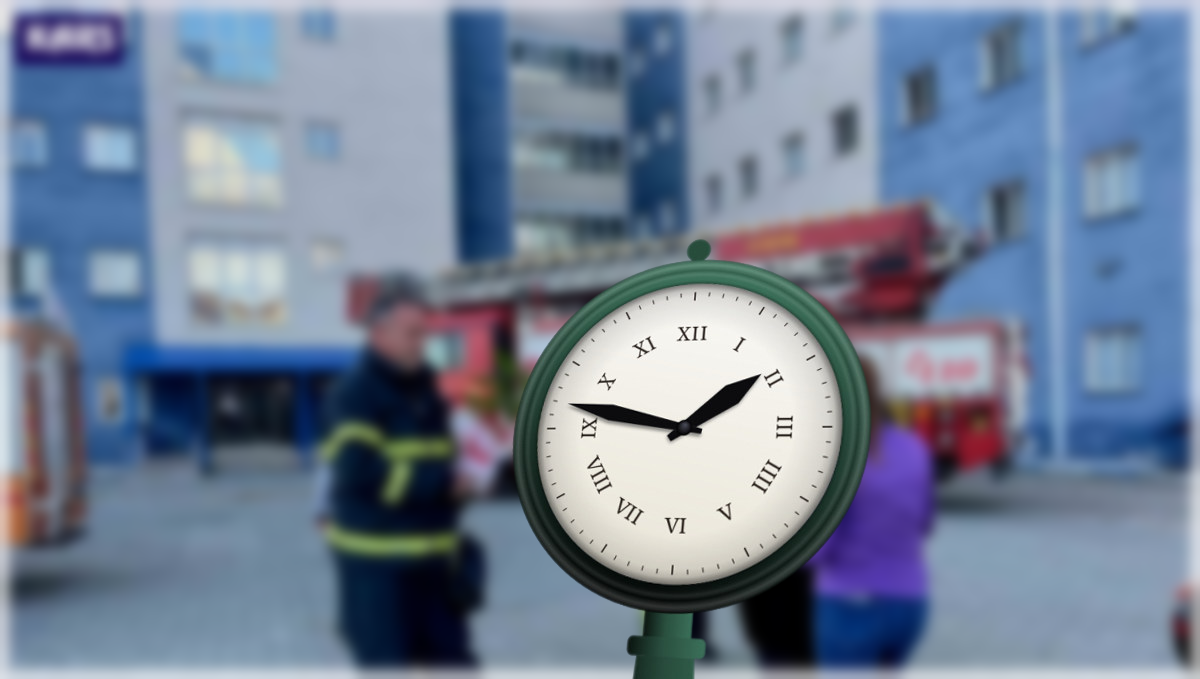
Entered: 1h47
